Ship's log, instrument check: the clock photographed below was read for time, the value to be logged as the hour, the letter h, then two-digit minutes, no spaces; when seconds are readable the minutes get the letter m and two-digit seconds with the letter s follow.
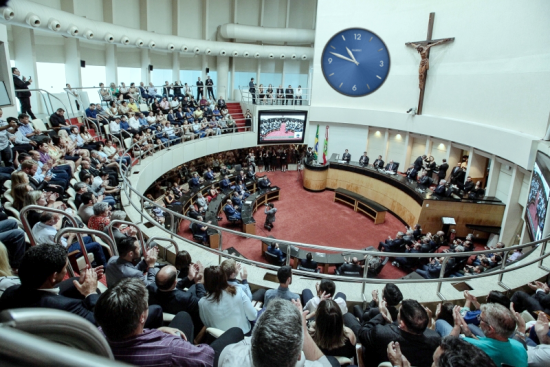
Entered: 10h48
